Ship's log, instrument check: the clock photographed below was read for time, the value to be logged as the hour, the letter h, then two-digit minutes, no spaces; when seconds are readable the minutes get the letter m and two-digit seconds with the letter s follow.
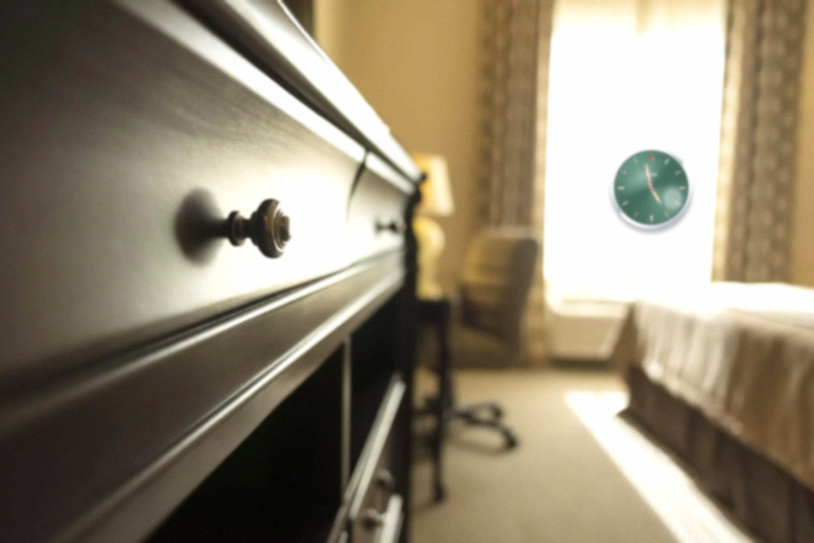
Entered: 4h58
